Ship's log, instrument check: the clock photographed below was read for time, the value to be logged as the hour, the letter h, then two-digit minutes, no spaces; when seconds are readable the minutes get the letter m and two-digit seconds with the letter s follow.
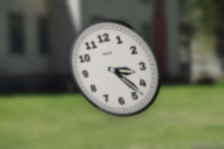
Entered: 3h23
